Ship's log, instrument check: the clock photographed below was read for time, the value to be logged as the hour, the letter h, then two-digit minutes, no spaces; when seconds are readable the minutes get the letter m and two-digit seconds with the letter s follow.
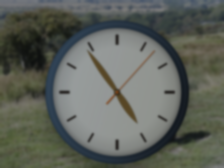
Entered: 4h54m07s
